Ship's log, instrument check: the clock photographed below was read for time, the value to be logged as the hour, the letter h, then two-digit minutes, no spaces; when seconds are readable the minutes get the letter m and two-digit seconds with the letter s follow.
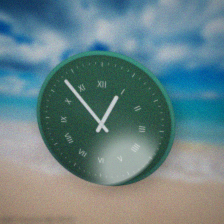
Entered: 12h53
